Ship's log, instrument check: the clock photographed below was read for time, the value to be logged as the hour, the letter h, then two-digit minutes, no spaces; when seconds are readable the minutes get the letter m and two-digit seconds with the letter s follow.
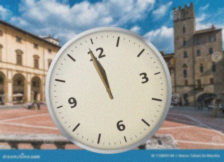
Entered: 11h59
